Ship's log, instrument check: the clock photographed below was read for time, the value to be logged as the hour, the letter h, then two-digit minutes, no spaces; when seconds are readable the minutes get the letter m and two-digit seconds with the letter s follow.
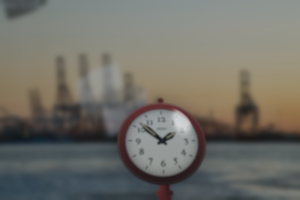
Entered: 1h52
